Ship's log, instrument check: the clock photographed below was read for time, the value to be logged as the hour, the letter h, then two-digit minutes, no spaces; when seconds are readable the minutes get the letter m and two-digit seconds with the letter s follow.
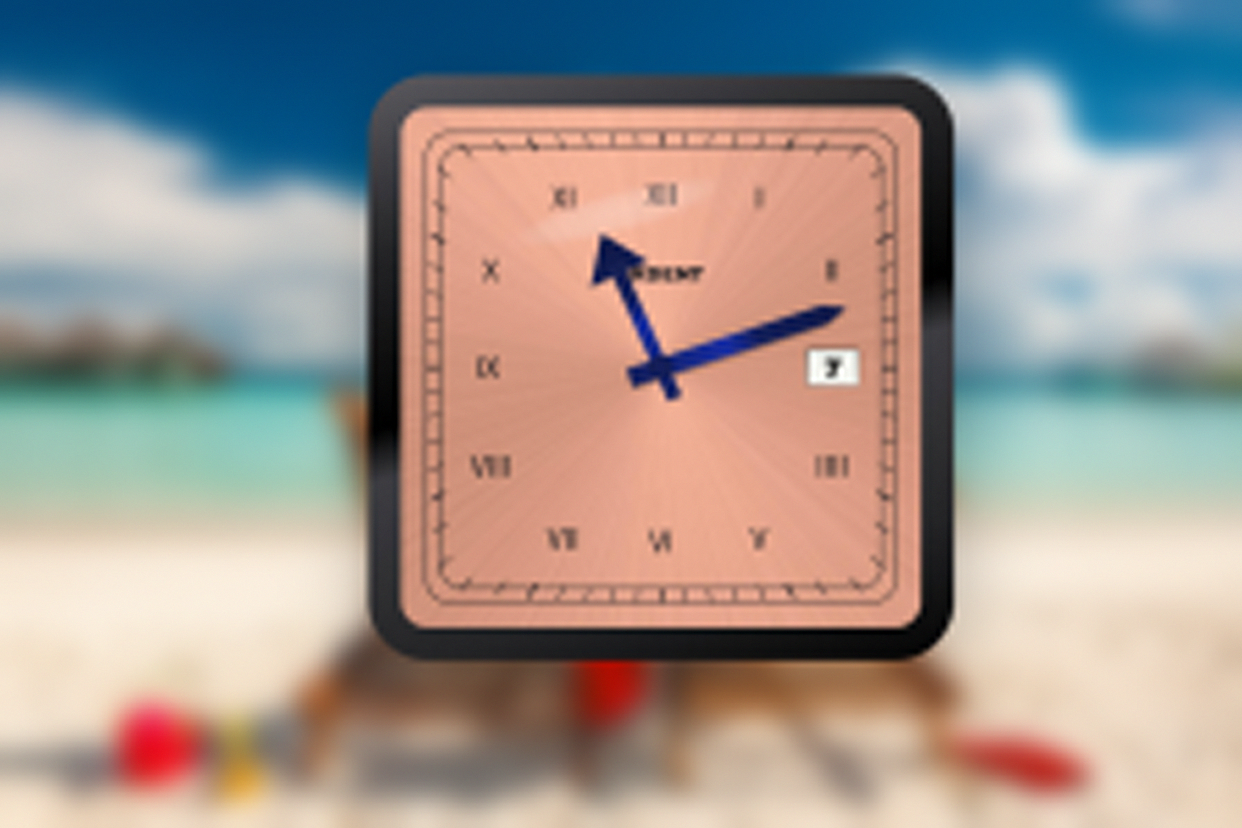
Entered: 11h12
